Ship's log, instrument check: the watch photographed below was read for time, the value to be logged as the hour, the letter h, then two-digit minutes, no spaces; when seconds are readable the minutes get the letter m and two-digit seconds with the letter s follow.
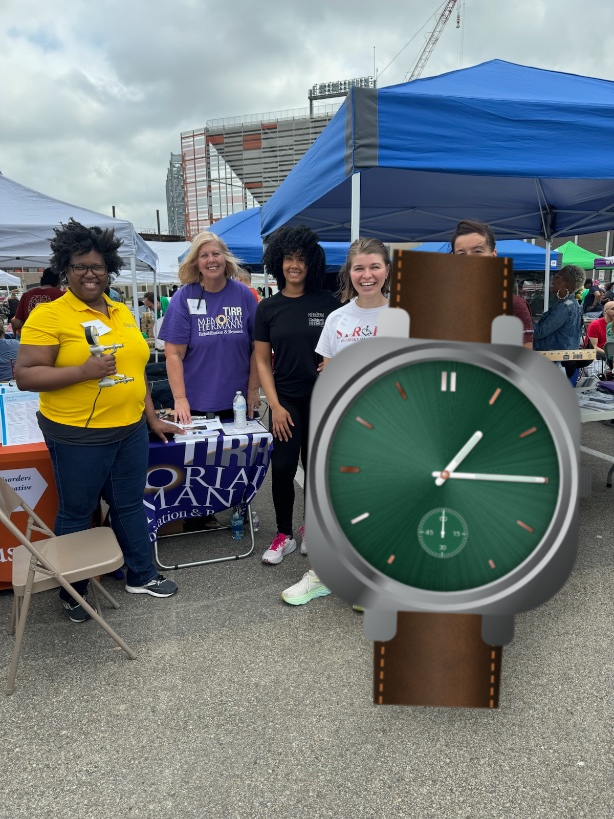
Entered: 1h15
